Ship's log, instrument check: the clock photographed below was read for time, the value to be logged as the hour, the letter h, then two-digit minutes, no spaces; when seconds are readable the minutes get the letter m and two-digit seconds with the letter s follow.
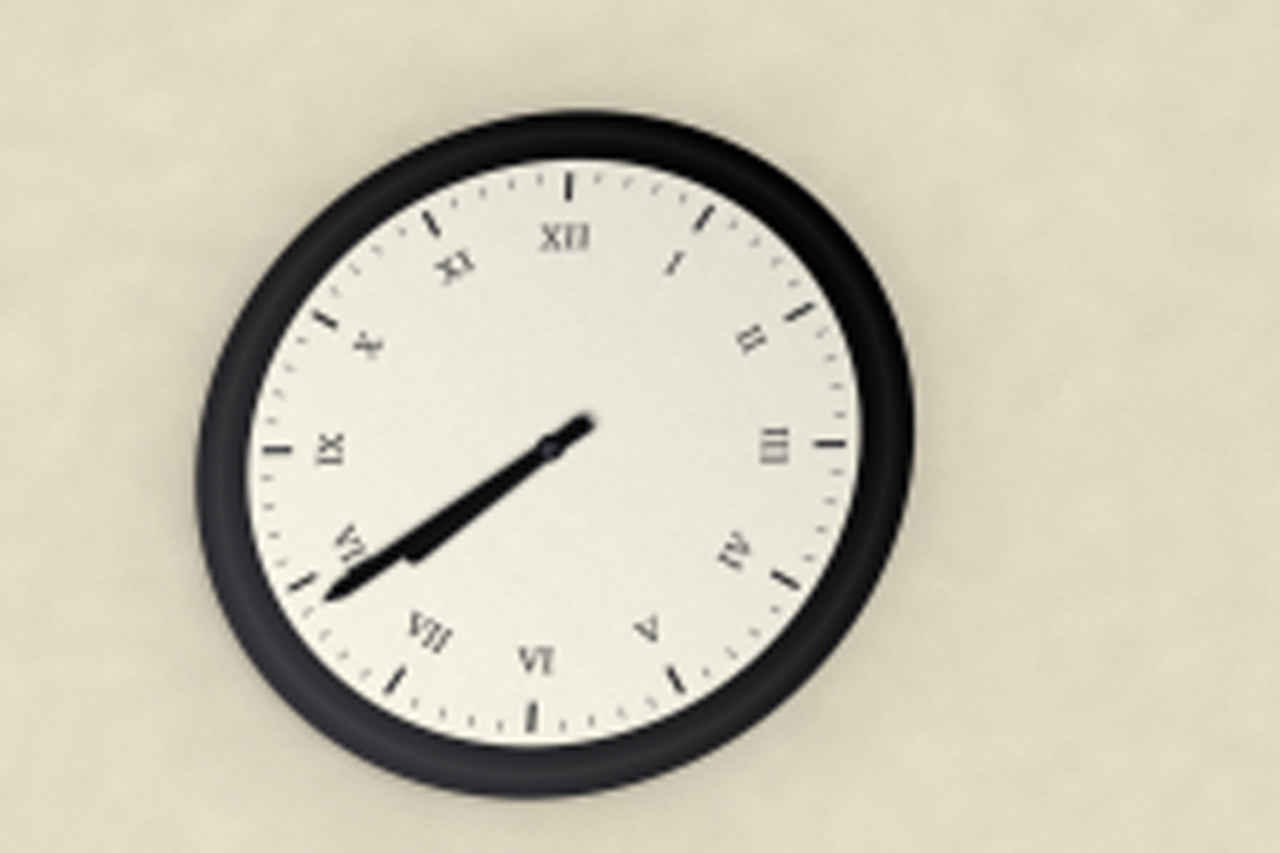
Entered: 7h39
